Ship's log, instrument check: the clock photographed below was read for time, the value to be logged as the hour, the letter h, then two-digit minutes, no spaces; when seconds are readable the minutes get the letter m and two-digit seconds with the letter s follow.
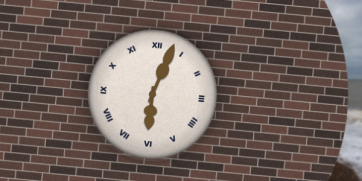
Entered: 6h03
